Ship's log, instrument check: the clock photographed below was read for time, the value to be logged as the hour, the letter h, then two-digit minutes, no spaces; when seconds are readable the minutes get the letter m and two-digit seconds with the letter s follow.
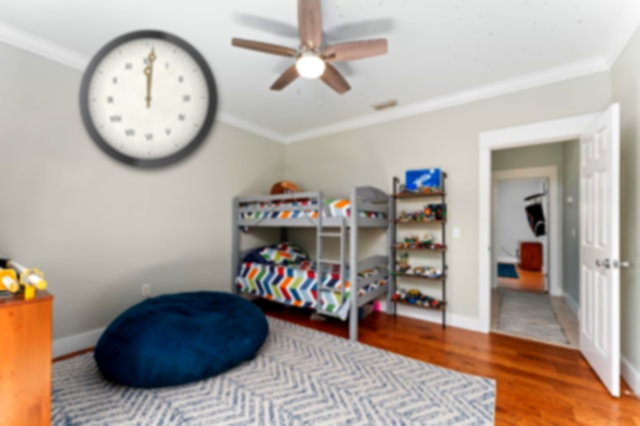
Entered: 12h01
